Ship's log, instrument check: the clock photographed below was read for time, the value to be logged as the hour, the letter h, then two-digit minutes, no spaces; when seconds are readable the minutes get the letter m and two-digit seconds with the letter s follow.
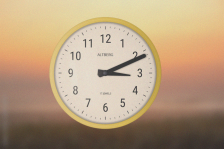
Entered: 3h11
